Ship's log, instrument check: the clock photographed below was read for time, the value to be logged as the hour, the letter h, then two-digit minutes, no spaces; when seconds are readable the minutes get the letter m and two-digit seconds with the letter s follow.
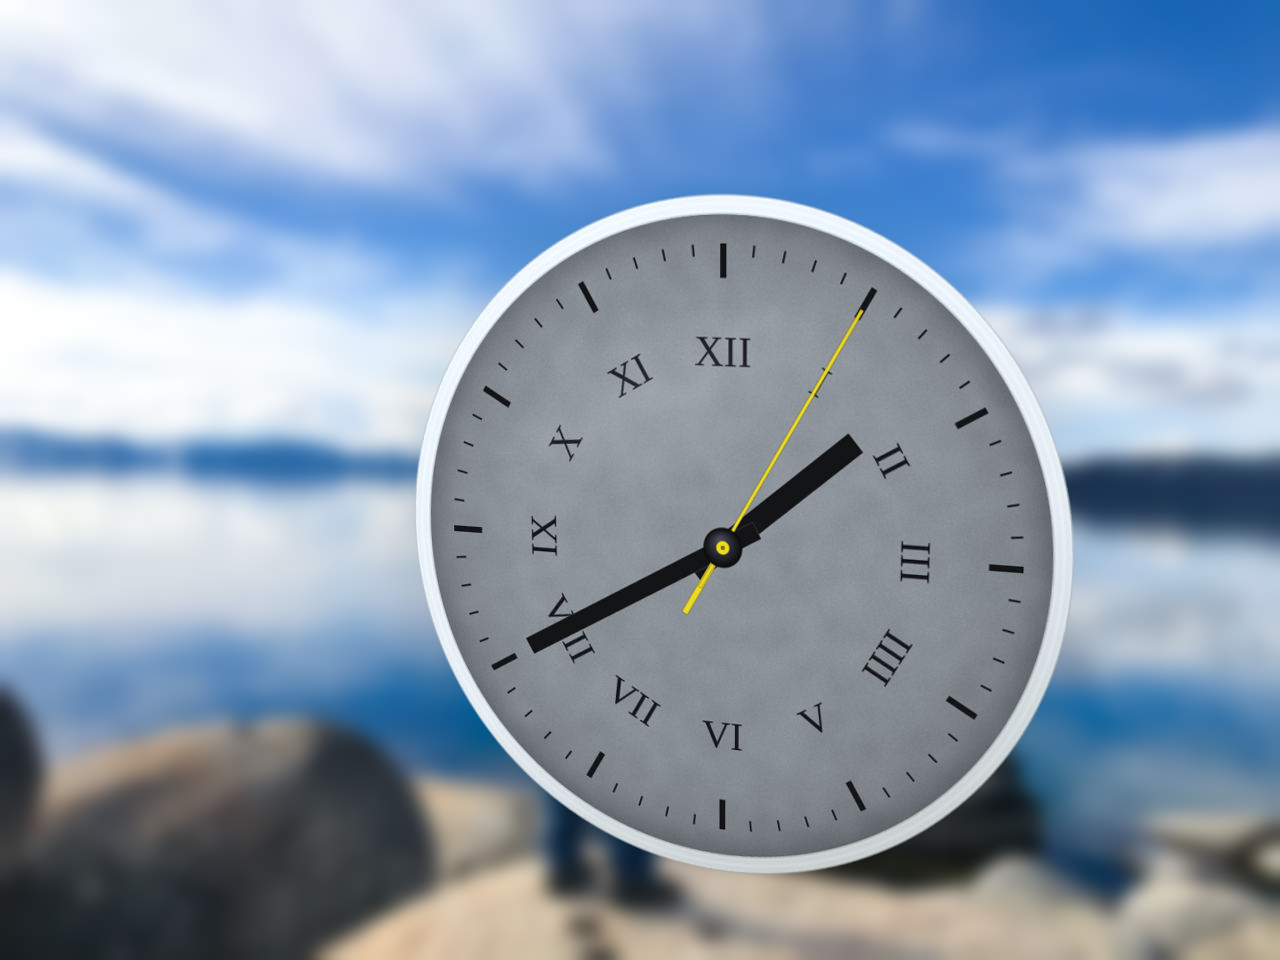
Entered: 1h40m05s
